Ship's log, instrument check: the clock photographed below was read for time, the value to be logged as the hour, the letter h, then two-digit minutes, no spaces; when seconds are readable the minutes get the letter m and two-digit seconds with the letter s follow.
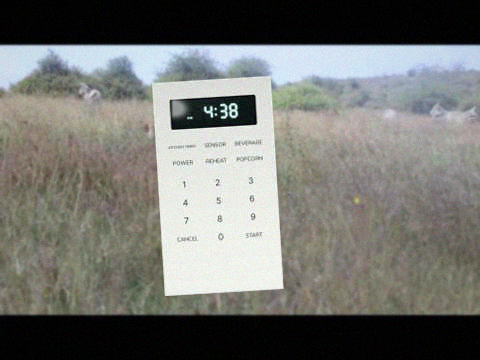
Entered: 4h38
